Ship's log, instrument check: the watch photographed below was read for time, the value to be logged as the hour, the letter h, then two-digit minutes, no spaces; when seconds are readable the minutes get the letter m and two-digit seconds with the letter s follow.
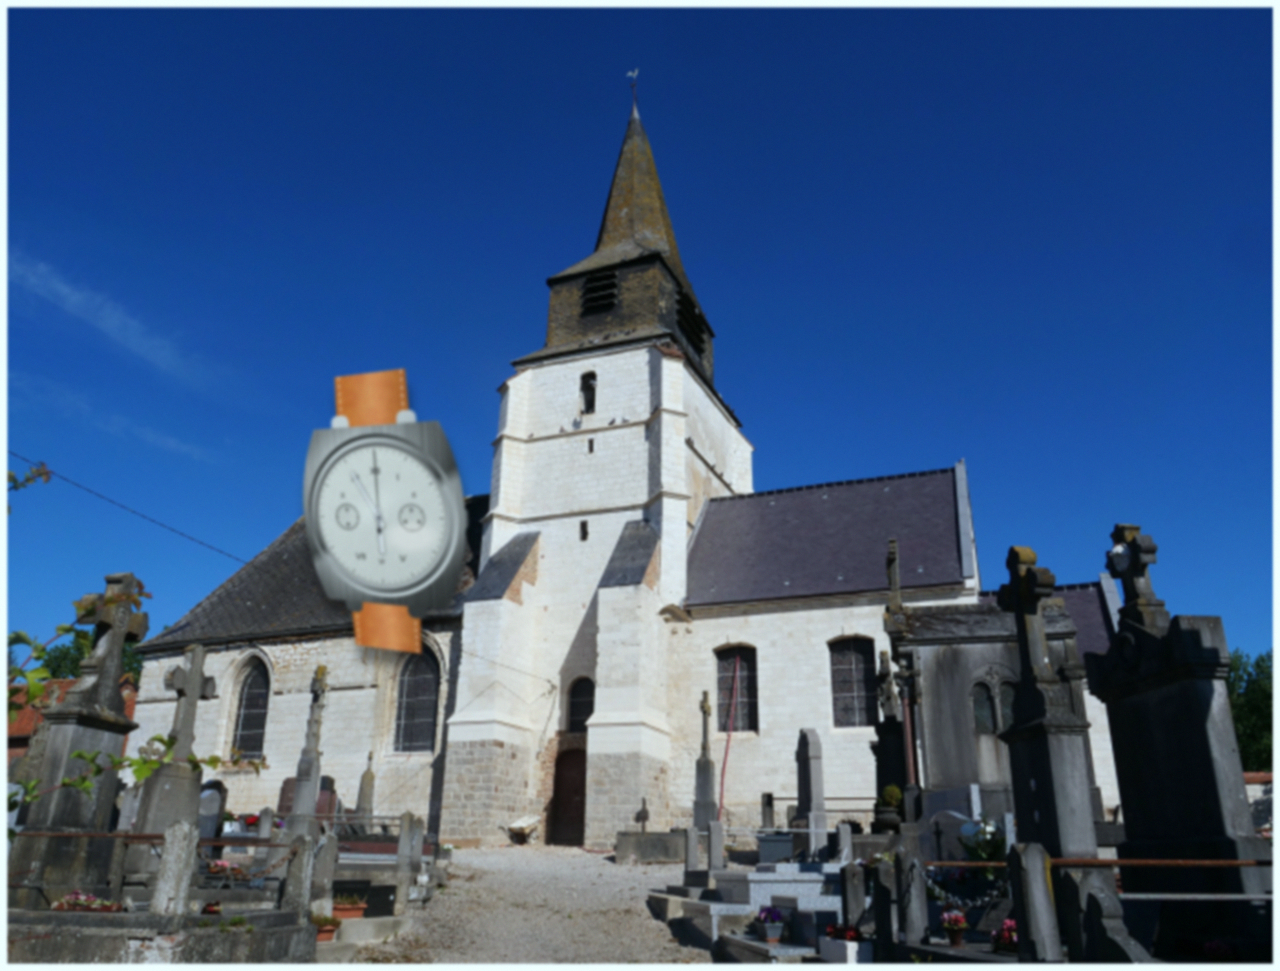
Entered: 5h55
